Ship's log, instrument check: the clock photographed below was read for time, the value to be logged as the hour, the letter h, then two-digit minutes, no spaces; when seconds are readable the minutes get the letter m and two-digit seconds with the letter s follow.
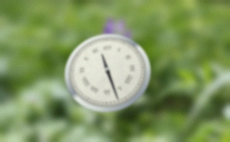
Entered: 11h27
